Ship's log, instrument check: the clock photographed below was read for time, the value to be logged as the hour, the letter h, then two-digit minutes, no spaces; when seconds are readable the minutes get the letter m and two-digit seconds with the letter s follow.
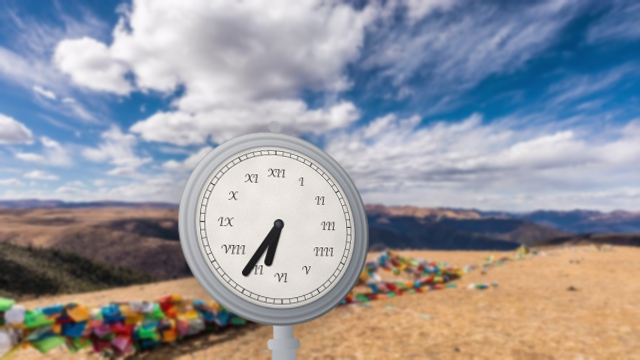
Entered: 6h36
